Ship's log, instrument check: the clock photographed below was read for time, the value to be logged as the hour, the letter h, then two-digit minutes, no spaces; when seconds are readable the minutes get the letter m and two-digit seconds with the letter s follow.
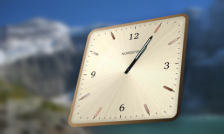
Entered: 1h05
